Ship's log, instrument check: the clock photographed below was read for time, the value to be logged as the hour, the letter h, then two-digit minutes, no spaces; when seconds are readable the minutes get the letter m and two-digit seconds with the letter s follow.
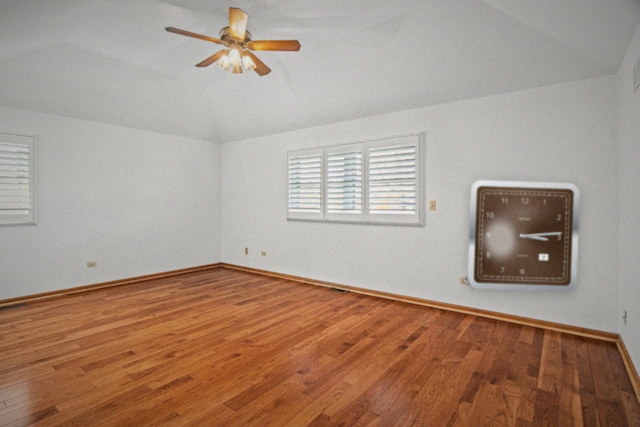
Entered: 3h14
